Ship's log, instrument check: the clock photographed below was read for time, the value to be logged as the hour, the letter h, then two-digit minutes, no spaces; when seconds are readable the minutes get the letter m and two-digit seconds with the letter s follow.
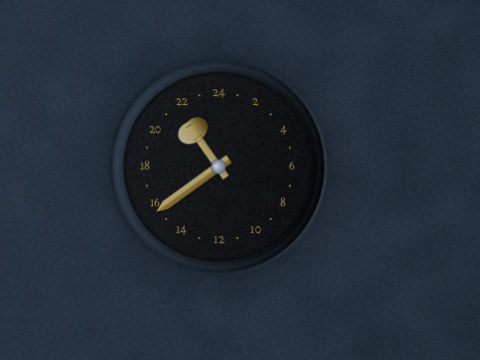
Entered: 21h39
